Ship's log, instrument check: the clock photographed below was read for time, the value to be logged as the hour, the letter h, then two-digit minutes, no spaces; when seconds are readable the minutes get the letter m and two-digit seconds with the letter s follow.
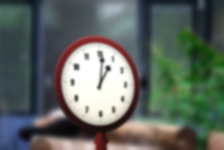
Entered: 1h01
